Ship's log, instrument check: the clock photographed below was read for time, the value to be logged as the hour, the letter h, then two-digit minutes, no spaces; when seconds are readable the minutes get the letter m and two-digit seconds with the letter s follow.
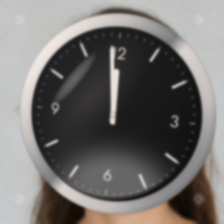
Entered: 11h59
